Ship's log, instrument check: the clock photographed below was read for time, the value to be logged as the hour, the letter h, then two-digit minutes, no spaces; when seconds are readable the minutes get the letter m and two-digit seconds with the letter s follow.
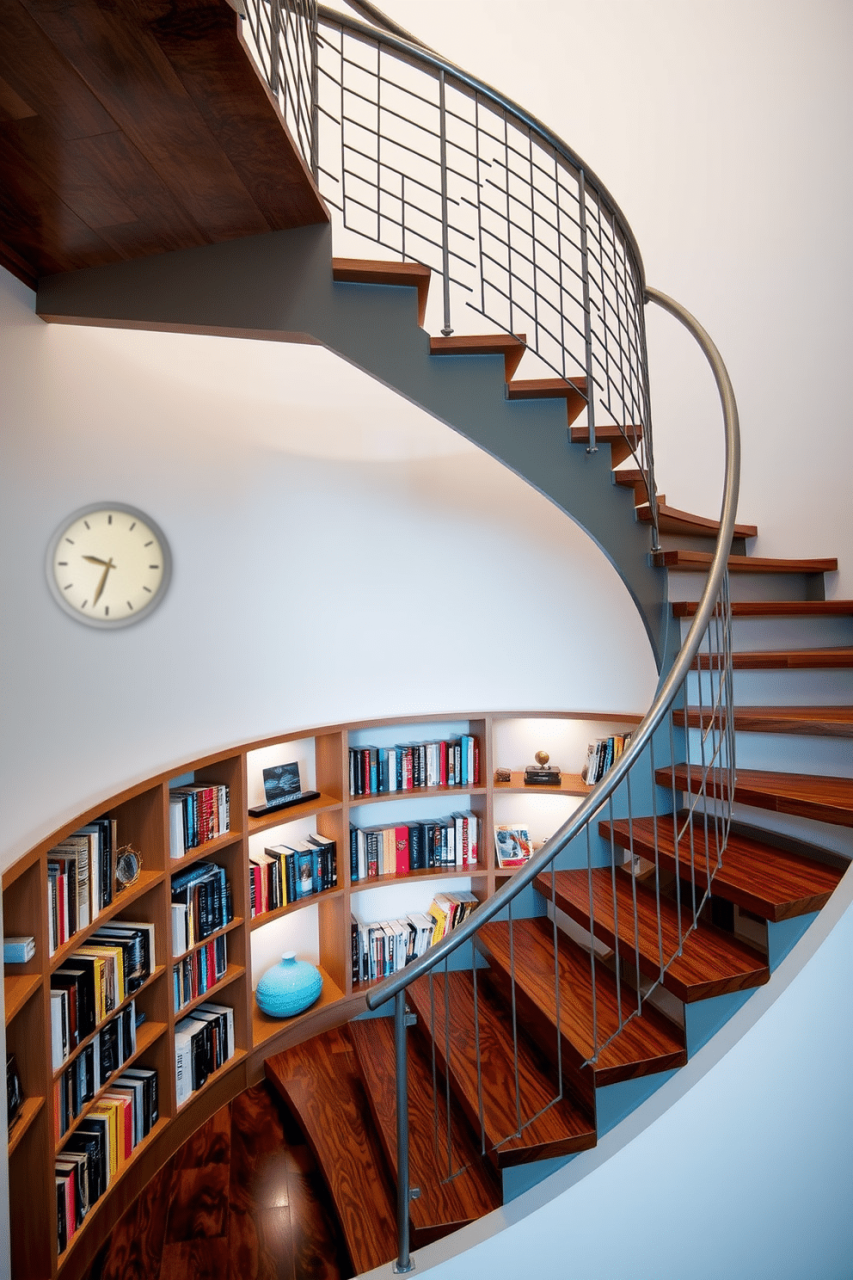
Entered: 9h33
